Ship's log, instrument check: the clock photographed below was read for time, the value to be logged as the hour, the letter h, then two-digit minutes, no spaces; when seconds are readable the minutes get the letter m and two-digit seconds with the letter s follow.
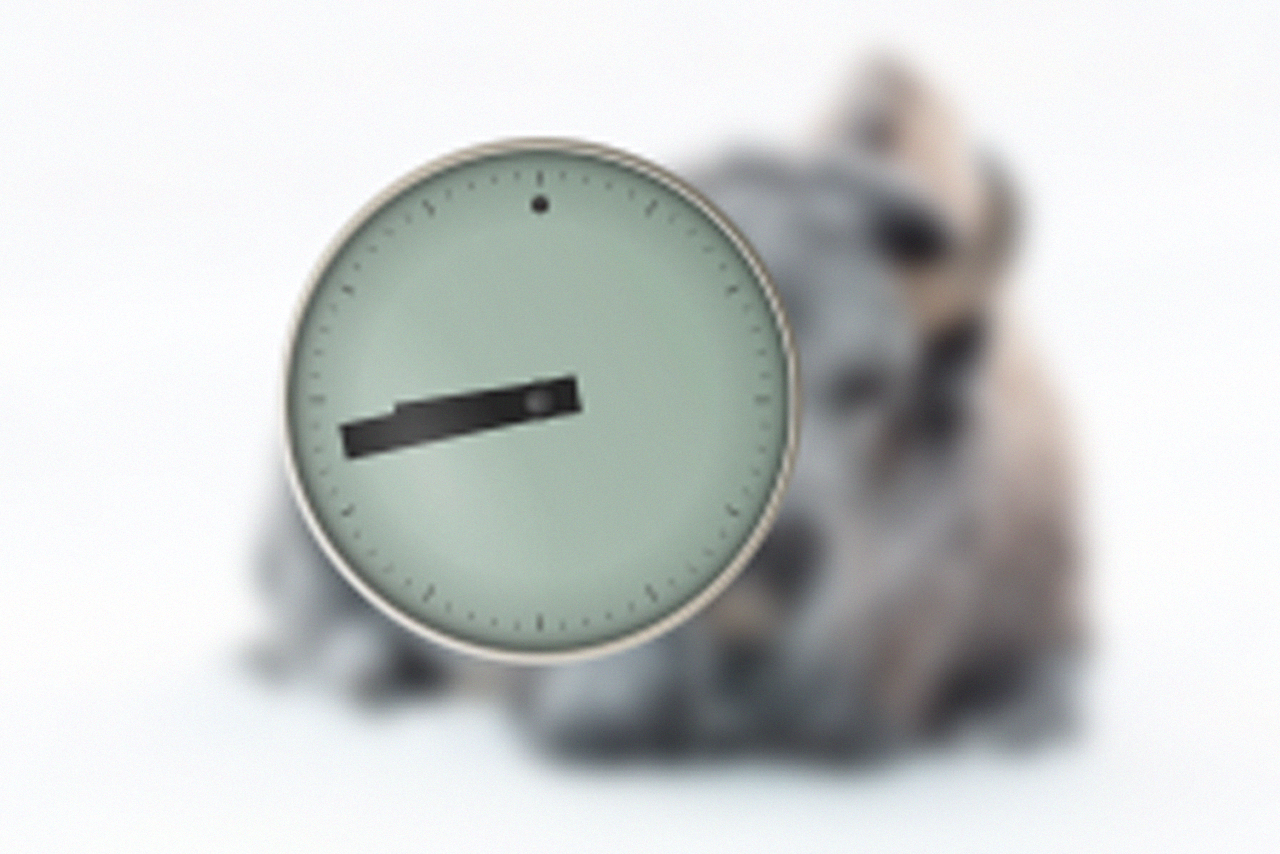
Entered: 8h43
